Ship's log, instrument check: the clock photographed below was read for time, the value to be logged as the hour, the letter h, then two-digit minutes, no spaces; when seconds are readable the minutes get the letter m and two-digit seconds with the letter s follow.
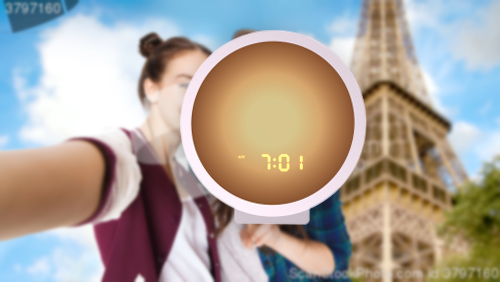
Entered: 7h01
